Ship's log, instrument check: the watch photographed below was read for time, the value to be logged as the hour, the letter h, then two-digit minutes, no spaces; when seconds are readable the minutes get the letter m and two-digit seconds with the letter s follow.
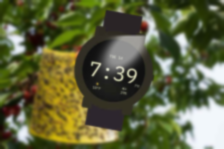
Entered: 7h39
